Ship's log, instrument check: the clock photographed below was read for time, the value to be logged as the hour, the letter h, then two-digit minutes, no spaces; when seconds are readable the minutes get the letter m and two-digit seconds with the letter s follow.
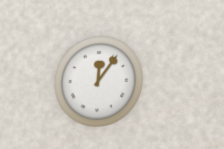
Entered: 12h06
